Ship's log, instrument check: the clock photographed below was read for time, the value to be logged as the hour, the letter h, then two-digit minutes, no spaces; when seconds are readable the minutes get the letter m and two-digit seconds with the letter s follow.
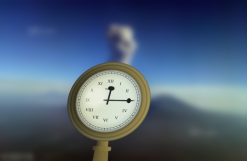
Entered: 12h15
